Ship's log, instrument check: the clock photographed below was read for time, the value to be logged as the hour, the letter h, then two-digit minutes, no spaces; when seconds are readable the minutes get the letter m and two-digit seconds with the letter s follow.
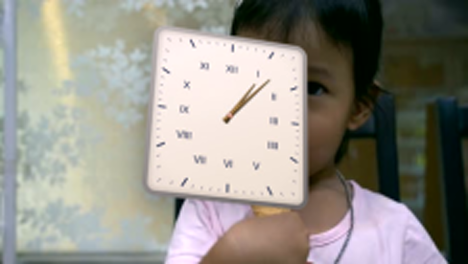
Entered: 1h07
